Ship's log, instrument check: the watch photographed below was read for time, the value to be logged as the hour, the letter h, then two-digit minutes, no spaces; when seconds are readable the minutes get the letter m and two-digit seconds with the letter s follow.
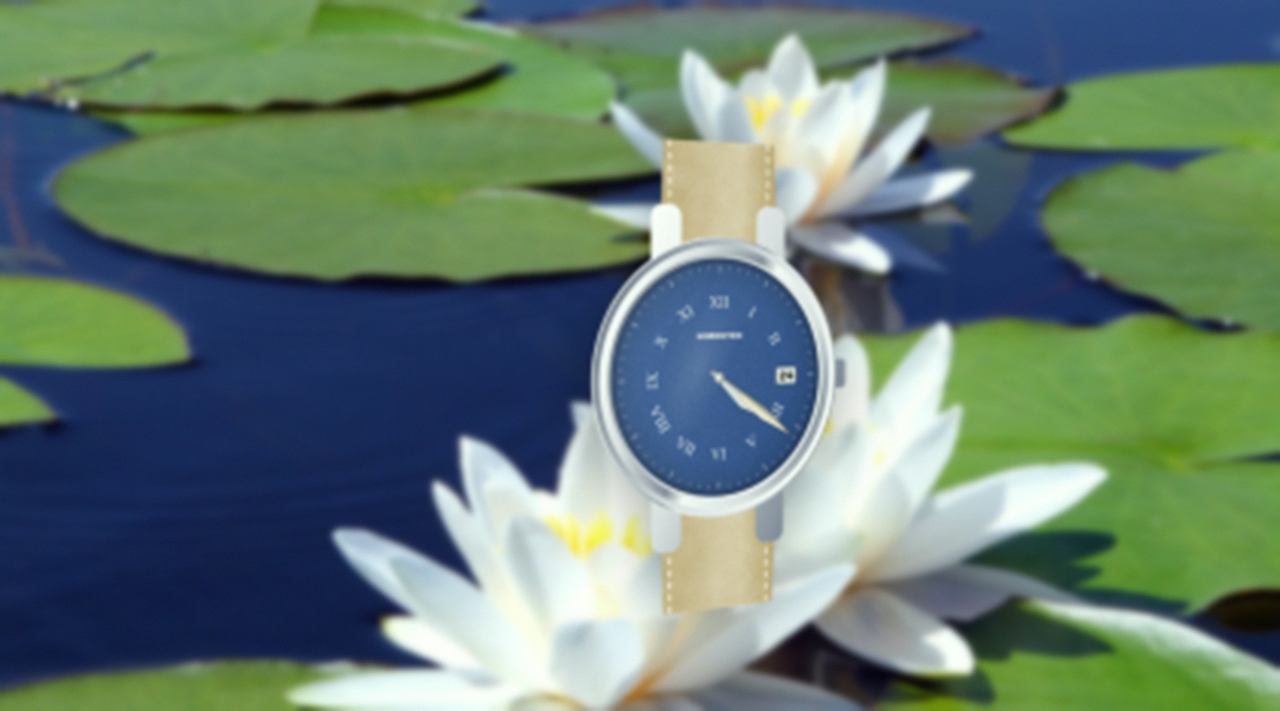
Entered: 4h21
